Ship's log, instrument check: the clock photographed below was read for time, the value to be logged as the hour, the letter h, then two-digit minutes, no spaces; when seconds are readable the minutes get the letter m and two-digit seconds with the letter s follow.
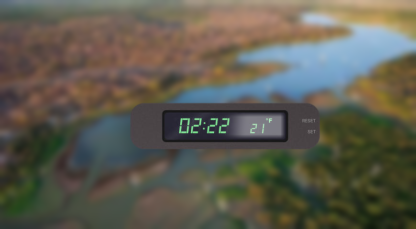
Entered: 2h22
